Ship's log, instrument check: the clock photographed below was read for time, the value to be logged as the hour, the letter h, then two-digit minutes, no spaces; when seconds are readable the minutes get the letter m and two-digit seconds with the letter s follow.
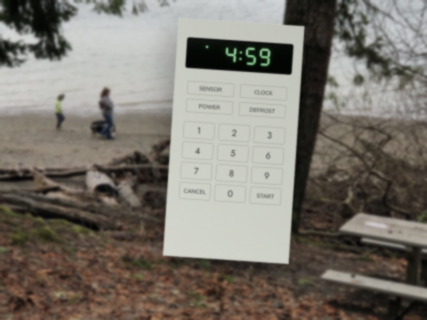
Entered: 4h59
